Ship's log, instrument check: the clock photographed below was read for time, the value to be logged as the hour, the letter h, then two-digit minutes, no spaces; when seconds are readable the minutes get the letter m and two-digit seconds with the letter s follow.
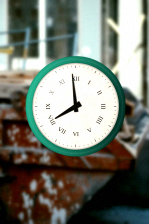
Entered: 7h59
